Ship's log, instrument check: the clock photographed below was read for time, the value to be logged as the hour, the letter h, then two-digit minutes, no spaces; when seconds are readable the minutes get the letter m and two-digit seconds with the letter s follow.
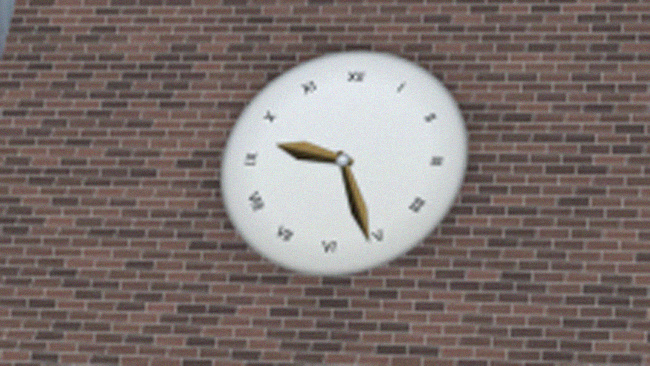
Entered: 9h26
